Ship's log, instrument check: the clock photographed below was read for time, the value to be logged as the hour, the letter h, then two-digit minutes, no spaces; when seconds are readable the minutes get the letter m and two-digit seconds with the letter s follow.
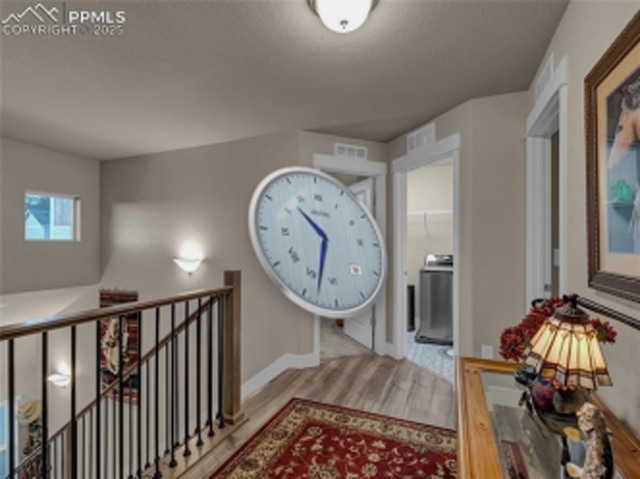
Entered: 10h33
